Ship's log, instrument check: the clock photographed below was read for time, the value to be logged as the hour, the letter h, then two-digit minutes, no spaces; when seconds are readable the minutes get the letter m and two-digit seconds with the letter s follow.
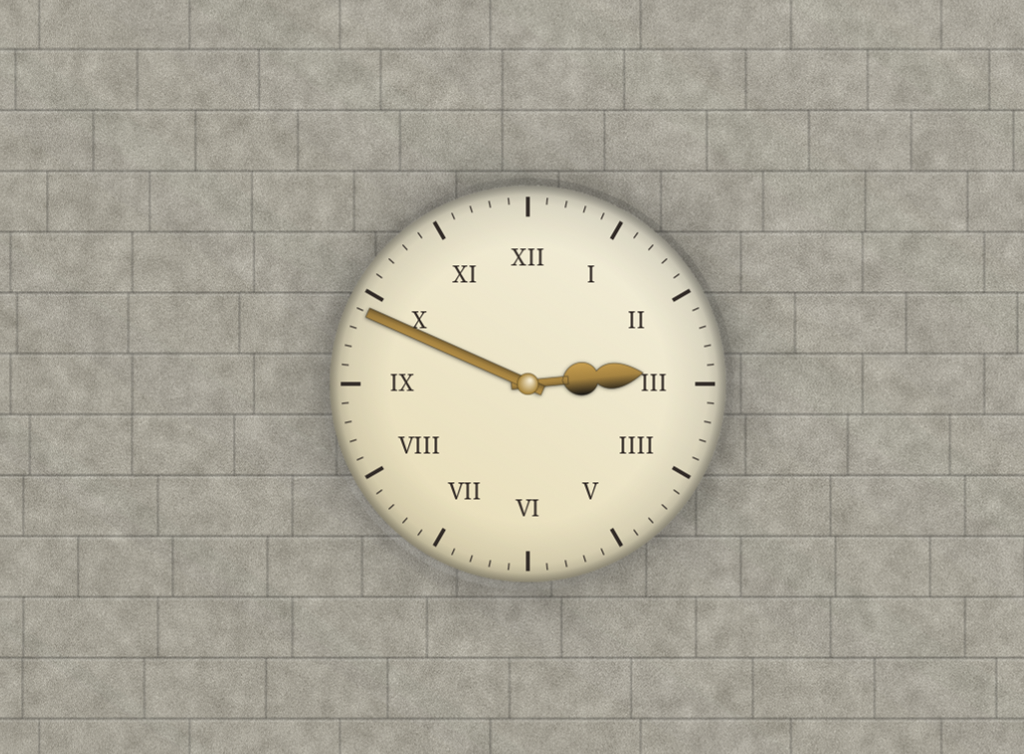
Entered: 2h49
